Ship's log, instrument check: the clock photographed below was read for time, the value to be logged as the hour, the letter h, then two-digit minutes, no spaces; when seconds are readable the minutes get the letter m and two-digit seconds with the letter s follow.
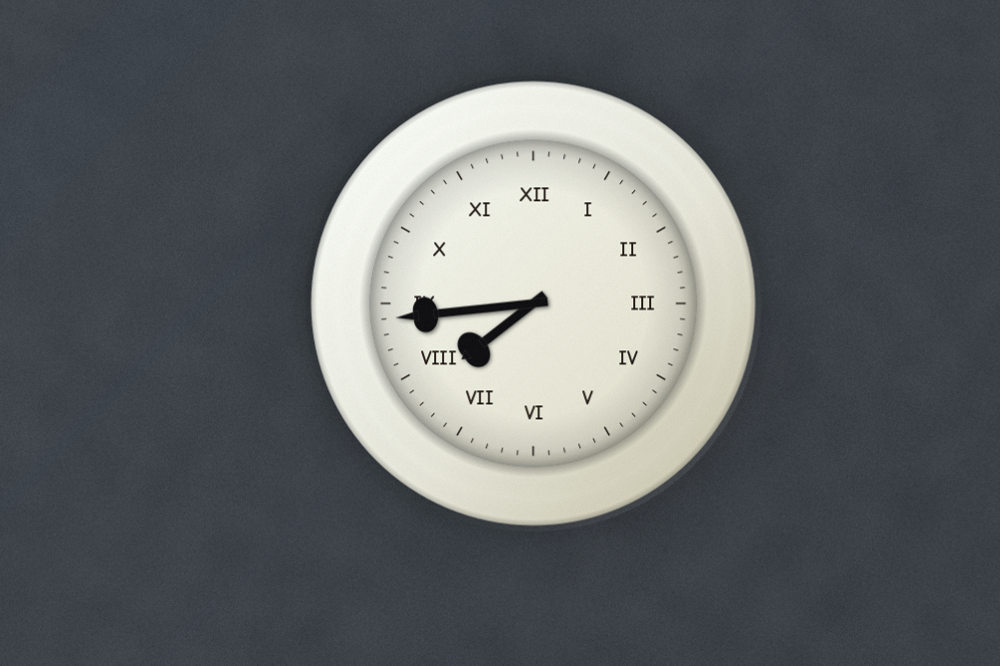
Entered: 7h44
